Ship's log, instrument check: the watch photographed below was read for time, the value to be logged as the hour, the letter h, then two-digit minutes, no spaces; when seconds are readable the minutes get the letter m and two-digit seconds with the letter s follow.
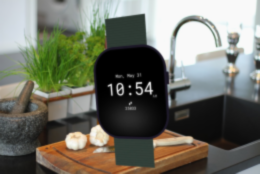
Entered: 10h54
